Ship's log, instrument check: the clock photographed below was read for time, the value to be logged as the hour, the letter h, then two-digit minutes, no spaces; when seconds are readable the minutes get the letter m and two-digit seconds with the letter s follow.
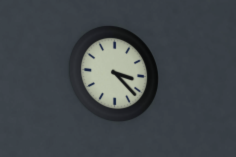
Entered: 3h22
